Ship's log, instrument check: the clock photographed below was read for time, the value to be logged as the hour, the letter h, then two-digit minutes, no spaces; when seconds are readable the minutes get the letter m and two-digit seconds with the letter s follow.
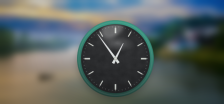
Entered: 12h54
